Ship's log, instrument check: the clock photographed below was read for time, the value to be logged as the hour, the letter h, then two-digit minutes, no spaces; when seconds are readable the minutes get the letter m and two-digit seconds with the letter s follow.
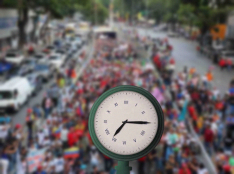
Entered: 7h15
